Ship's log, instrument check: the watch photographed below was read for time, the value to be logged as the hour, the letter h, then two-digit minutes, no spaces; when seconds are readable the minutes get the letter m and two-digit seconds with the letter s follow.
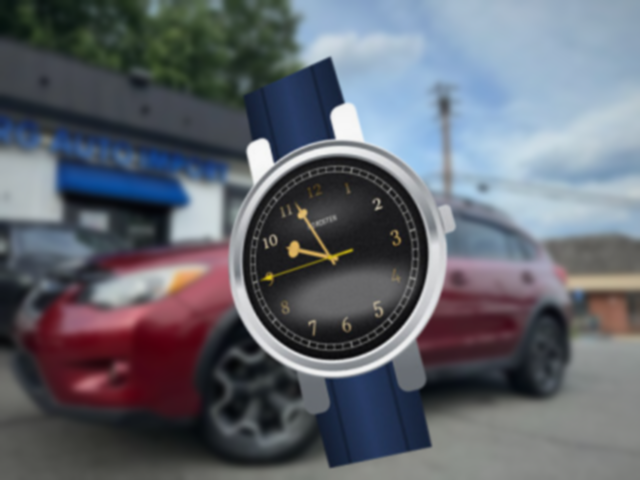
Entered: 9h56m45s
